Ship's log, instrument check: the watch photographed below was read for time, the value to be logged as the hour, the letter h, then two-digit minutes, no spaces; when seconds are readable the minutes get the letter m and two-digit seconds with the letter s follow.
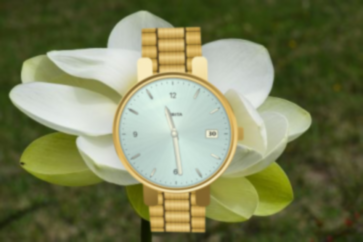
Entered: 11h29
